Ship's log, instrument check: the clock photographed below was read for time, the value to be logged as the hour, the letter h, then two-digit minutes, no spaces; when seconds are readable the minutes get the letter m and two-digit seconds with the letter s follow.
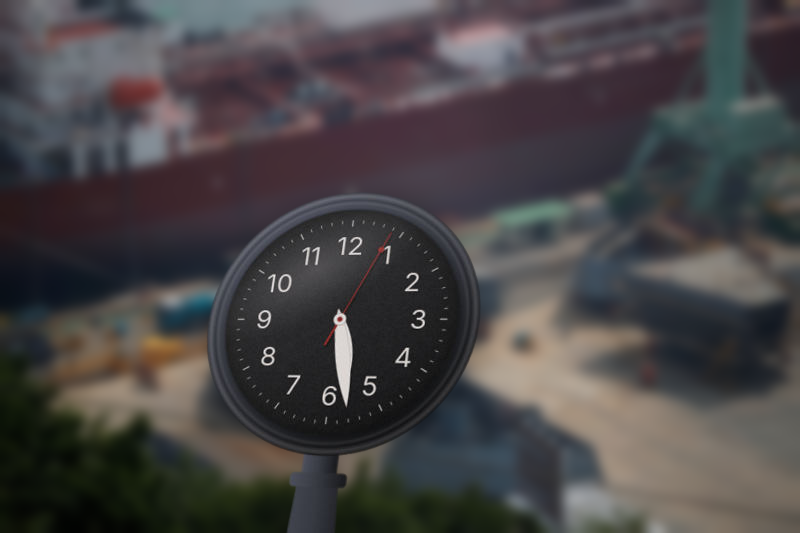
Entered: 5h28m04s
